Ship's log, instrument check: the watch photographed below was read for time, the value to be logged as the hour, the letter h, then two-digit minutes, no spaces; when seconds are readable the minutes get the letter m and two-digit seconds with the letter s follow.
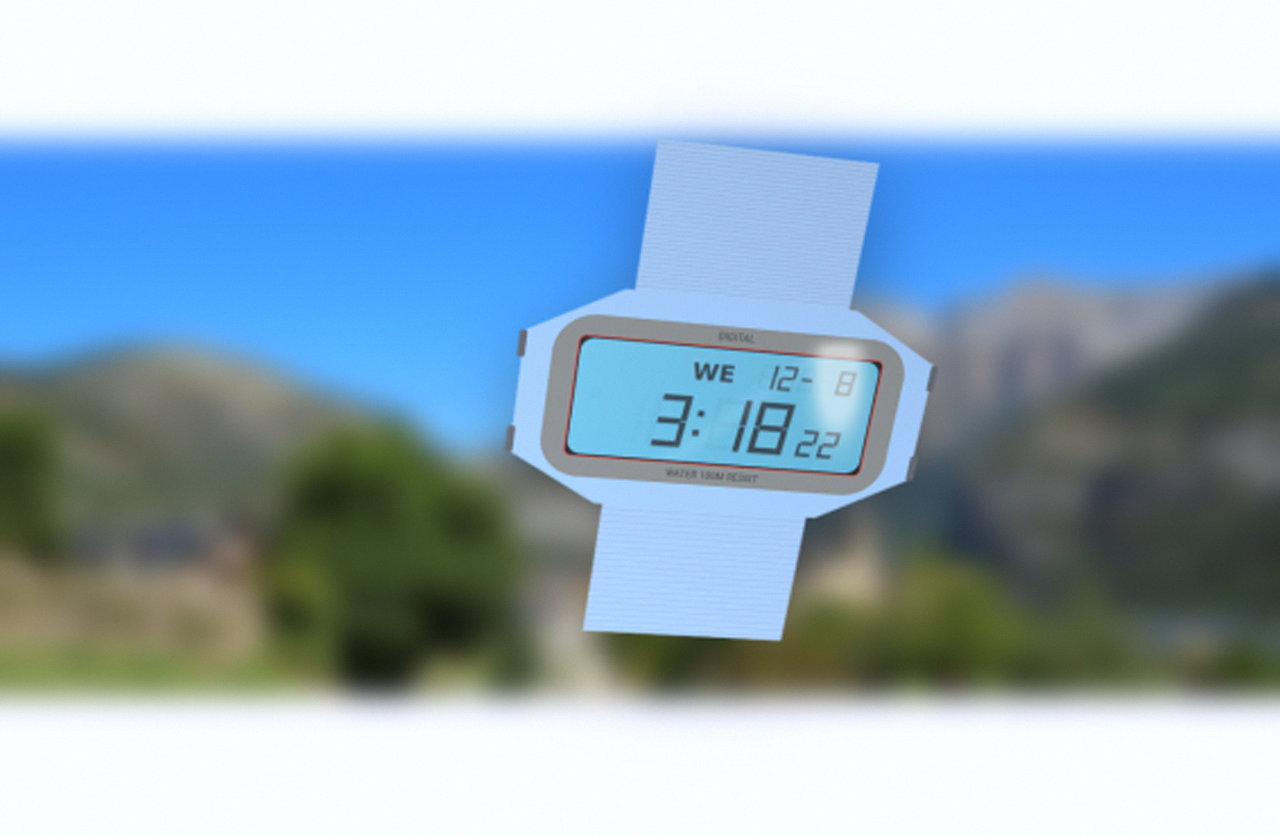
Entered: 3h18m22s
